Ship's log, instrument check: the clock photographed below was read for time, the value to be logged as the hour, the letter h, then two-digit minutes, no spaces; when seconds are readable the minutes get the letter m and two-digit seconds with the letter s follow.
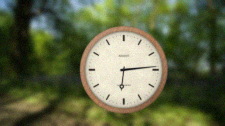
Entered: 6h14
